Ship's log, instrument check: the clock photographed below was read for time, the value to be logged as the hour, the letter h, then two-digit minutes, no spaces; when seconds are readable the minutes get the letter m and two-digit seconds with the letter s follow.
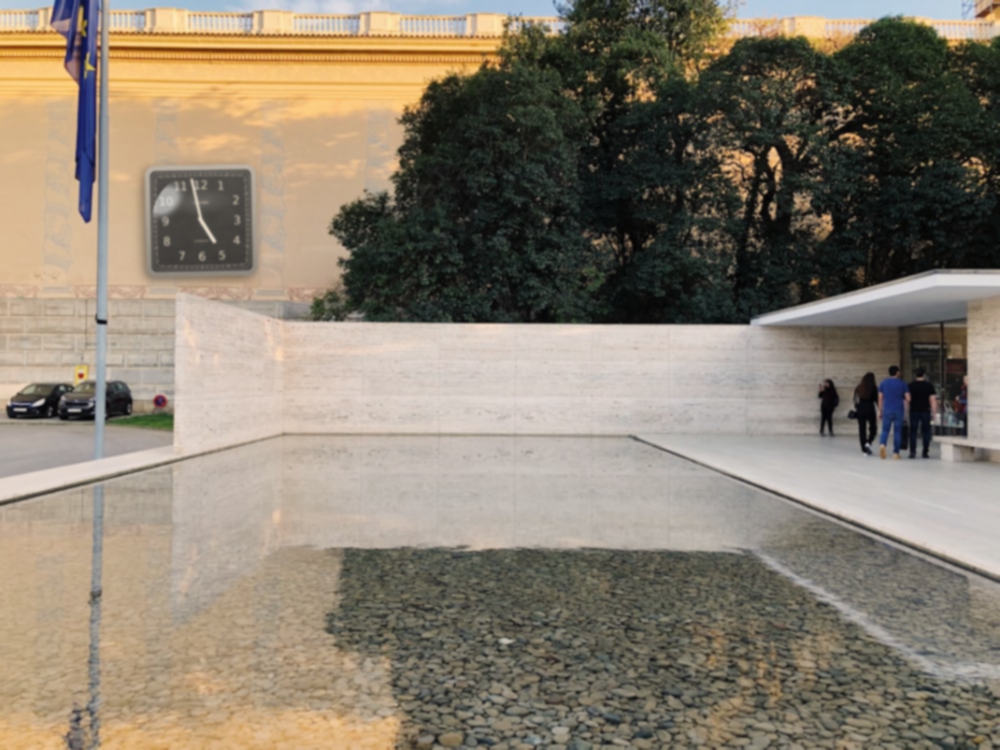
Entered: 4h58
